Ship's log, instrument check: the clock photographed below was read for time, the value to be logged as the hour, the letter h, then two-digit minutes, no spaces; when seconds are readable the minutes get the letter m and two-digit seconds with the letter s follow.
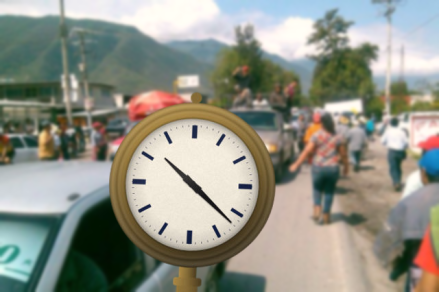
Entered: 10h22
